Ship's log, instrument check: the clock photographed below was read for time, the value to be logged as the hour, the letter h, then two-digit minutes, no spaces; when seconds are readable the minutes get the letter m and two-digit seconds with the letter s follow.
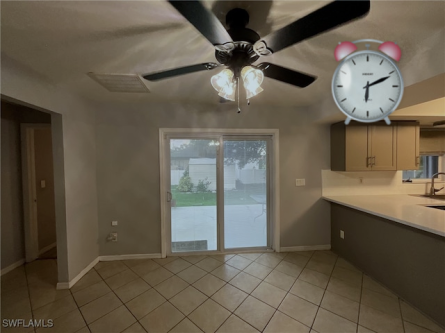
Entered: 6h11
